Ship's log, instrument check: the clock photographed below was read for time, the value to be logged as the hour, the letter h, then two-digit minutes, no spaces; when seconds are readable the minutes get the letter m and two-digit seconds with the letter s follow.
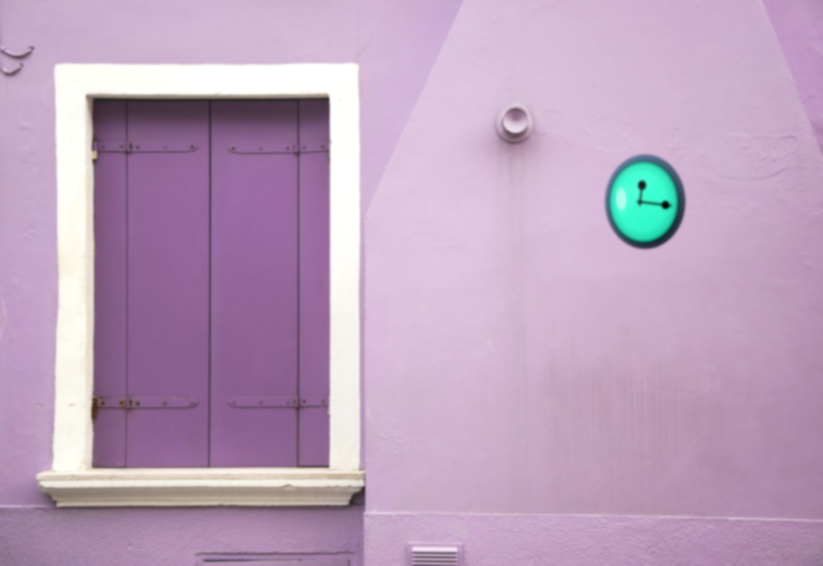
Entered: 12h16
